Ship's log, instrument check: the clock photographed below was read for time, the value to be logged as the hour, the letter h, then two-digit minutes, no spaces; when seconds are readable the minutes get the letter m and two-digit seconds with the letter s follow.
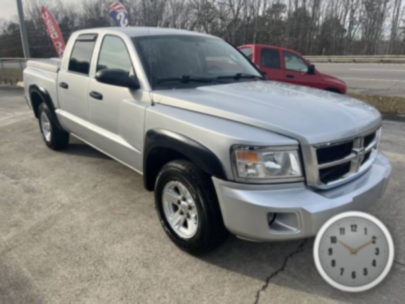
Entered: 10h10
